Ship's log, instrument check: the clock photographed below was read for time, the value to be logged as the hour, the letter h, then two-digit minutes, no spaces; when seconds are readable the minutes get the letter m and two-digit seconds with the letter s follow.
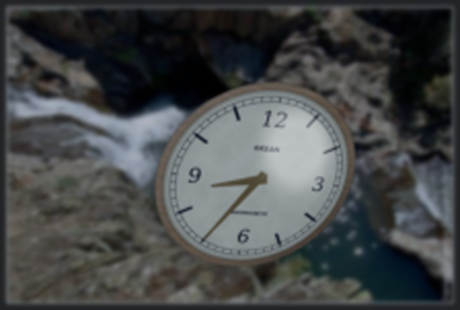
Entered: 8h35
